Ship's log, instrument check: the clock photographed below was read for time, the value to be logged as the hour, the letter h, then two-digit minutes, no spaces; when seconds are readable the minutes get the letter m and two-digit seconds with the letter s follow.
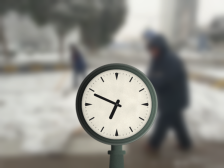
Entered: 6h49
